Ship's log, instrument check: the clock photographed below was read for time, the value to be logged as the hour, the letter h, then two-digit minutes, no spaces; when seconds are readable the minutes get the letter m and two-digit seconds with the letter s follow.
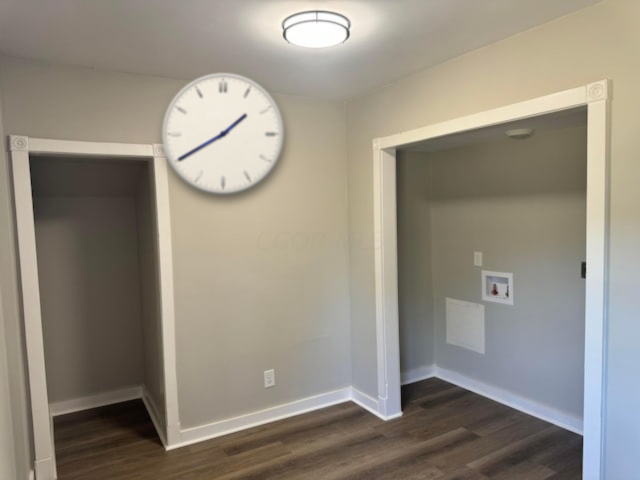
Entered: 1h40
